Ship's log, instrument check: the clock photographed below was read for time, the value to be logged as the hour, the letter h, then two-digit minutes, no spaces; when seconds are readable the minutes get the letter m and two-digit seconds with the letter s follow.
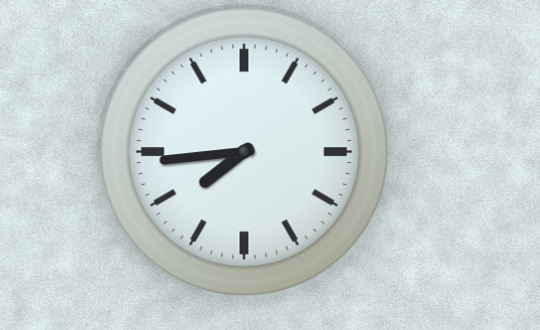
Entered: 7h44
